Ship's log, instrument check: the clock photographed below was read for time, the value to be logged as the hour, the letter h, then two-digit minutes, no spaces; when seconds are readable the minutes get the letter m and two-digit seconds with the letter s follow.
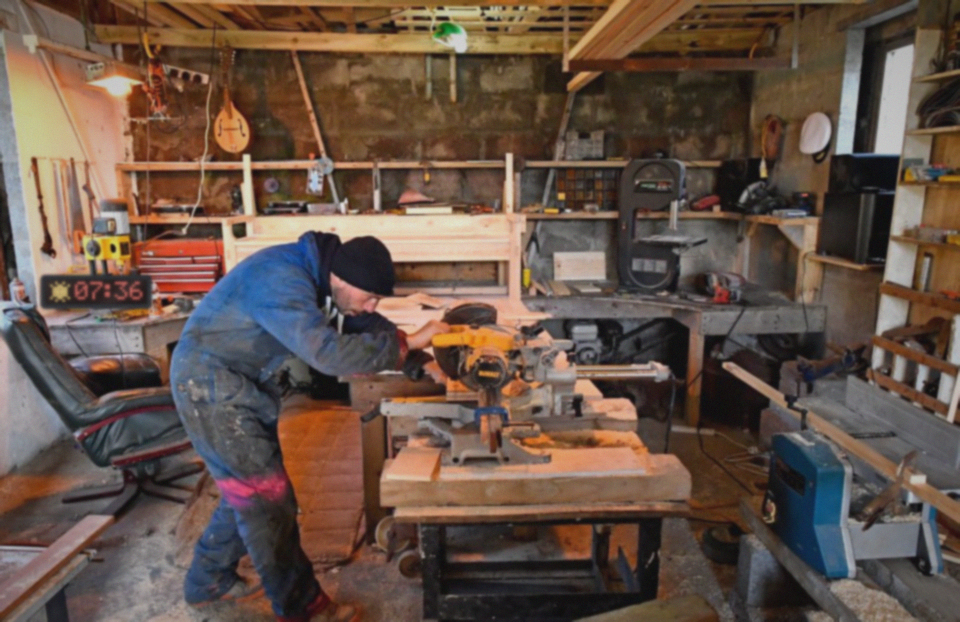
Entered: 7h36
